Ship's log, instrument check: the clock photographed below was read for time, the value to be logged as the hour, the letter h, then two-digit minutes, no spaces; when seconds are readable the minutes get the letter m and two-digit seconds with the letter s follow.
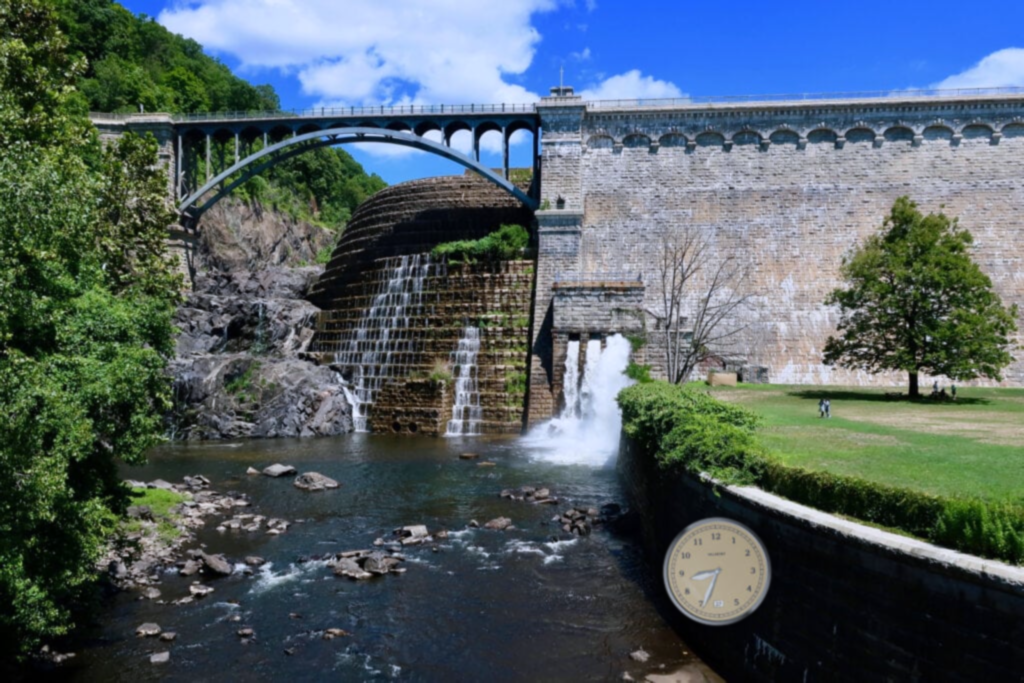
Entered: 8h34
